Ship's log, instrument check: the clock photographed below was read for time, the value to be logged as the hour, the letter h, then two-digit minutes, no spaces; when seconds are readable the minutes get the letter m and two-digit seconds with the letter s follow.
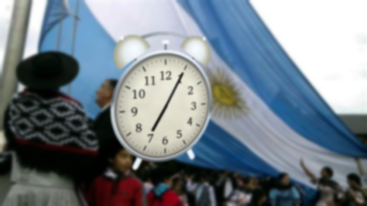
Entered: 7h05
